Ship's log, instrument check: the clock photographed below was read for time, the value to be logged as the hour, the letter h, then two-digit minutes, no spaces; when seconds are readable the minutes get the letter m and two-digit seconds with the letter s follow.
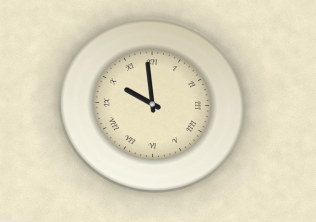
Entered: 9h59
